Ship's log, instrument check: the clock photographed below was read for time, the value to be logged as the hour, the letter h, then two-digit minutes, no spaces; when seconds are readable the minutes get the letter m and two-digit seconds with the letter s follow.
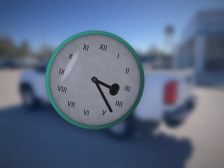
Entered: 3h23
